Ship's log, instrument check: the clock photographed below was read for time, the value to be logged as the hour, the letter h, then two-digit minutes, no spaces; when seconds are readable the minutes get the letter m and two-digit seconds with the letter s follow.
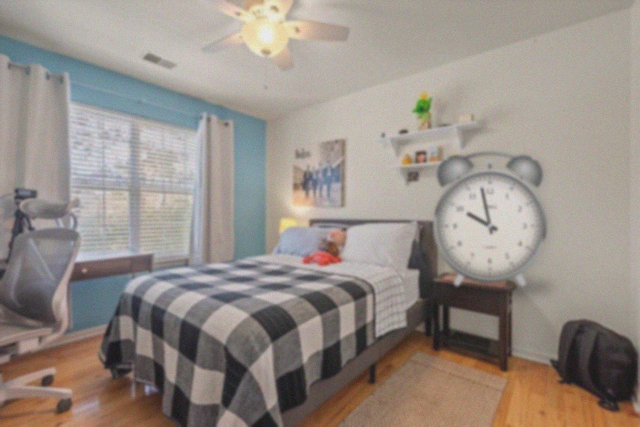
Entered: 9h58
